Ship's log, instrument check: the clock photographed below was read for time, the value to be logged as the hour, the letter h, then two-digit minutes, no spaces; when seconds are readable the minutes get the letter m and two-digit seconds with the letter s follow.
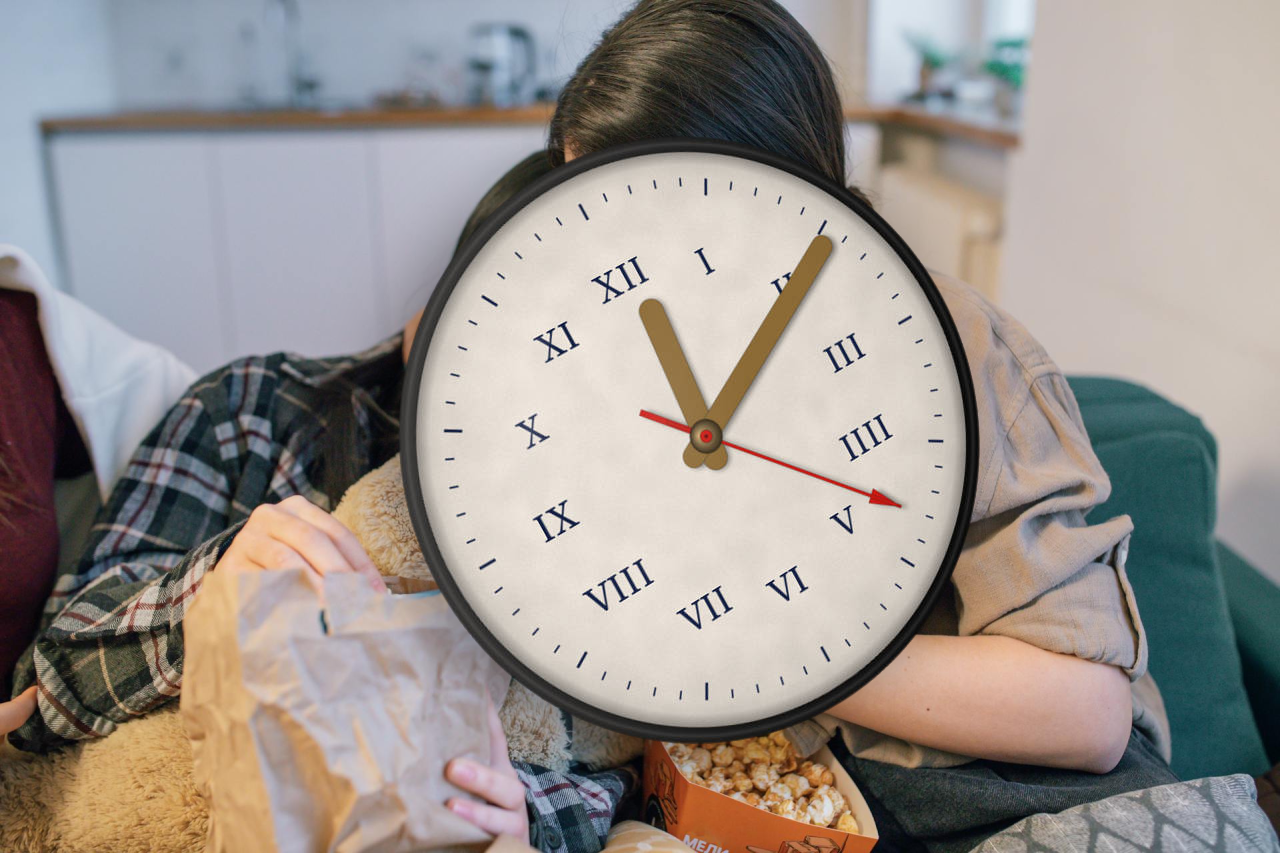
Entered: 12h10m23s
